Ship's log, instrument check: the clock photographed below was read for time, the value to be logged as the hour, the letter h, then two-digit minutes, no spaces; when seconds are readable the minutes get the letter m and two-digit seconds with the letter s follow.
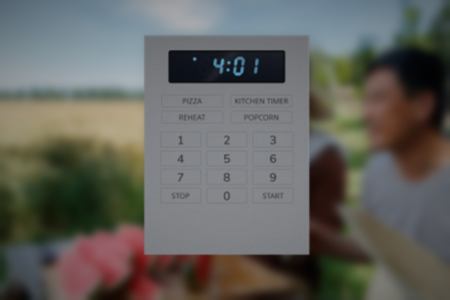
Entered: 4h01
